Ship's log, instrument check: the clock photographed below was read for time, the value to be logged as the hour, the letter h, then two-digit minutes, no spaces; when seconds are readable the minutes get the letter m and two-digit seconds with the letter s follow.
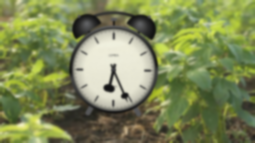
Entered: 6h26
